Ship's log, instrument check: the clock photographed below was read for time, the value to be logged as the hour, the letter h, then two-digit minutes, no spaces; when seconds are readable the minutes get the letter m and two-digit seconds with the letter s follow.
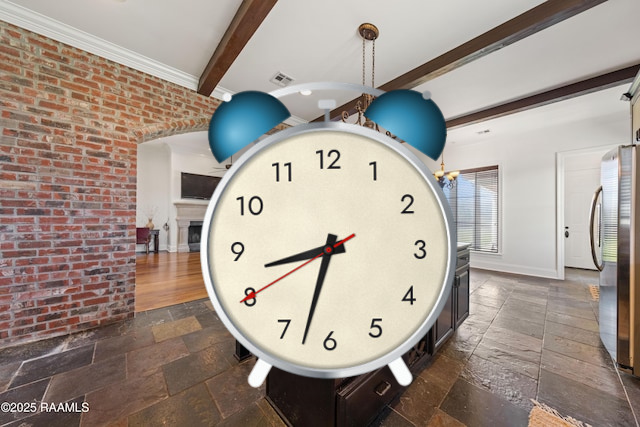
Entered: 8h32m40s
